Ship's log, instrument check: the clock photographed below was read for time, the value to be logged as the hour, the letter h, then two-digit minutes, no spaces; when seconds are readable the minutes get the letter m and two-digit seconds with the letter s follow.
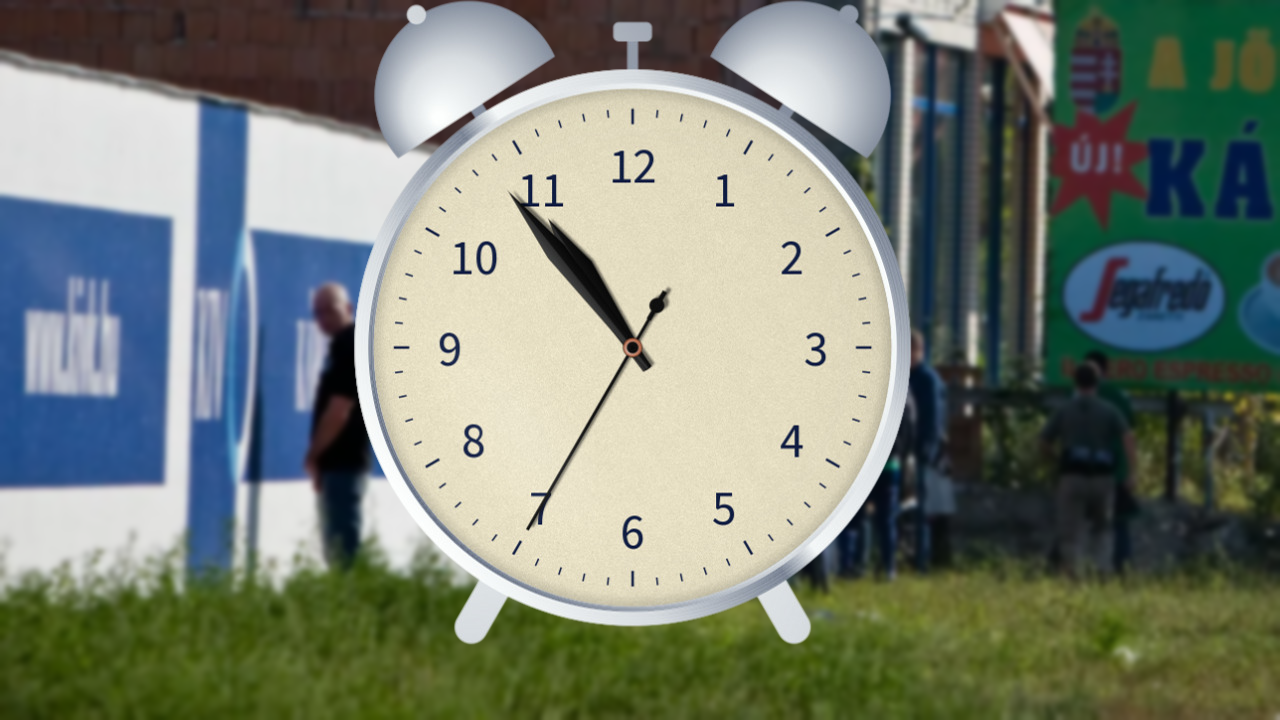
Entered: 10h53m35s
